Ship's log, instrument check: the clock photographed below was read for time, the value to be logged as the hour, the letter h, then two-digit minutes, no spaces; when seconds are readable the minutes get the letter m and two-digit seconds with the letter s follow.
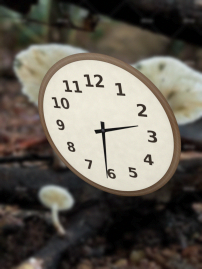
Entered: 2h31
